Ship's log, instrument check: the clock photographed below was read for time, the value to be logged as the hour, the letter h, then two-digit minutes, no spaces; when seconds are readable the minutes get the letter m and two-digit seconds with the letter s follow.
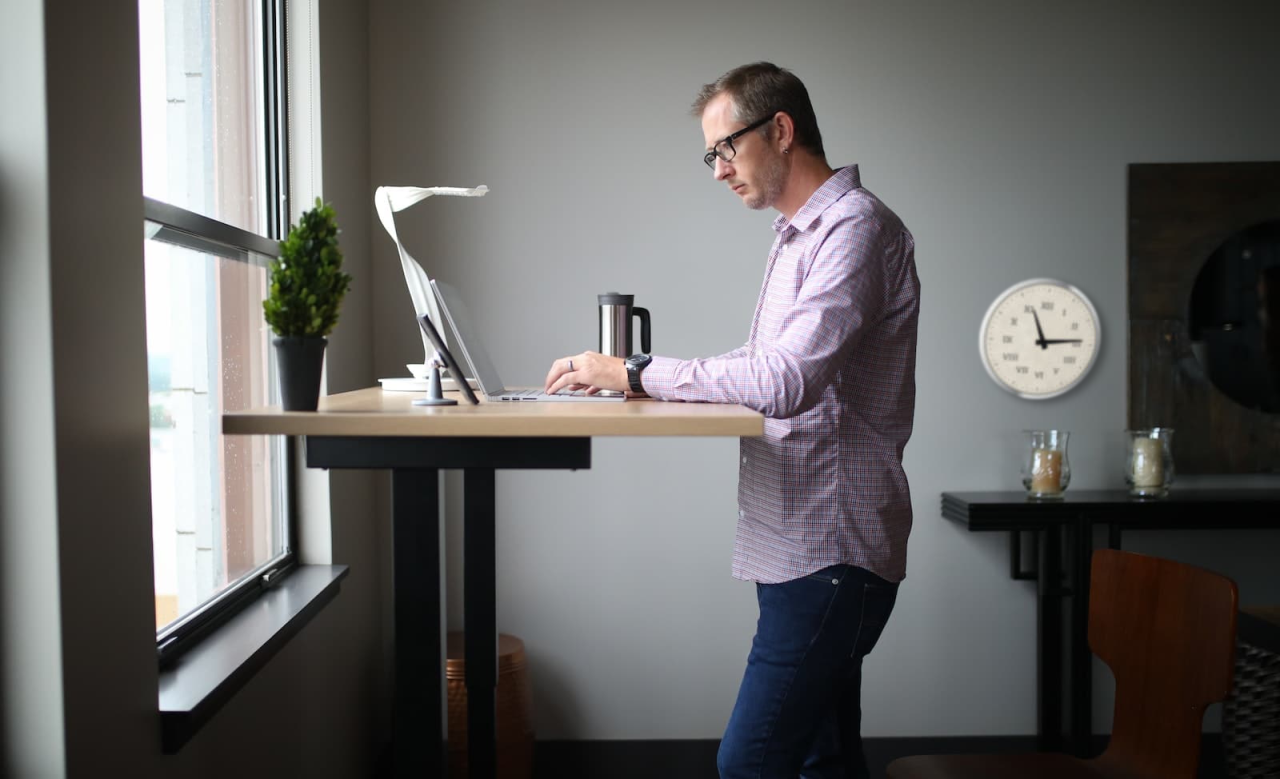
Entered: 11h14
